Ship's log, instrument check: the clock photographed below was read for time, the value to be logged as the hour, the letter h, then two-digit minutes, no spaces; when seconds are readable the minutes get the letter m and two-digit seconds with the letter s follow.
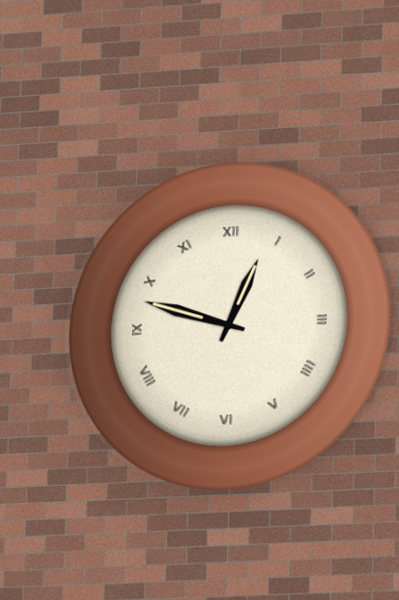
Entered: 12h48
